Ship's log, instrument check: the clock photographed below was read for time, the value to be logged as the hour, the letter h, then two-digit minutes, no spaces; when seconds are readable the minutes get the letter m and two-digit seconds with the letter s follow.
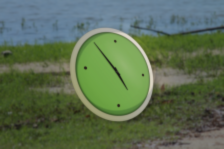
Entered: 4h53
